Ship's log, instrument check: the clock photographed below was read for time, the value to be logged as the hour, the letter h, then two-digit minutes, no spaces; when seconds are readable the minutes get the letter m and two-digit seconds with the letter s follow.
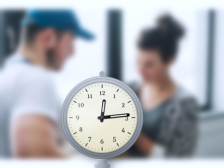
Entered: 12h14
